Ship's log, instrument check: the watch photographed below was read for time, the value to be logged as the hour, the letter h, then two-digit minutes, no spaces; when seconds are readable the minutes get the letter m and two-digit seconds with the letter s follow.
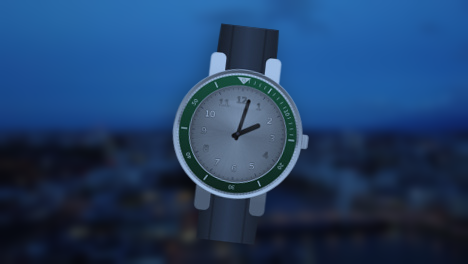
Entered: 2h02
